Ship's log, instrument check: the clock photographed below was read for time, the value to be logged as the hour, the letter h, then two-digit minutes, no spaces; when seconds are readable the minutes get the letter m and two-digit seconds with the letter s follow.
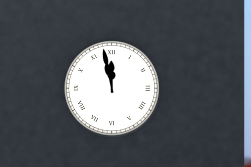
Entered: 11h58
